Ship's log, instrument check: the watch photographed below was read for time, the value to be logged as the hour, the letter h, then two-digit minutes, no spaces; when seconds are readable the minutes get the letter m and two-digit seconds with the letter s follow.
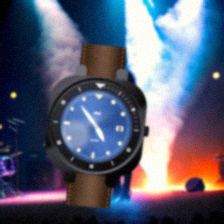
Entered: 4h53
